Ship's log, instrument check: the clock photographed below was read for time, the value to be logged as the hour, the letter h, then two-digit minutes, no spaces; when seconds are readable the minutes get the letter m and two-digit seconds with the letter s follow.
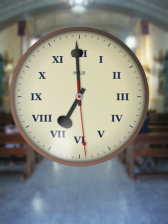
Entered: 6h59m29s
